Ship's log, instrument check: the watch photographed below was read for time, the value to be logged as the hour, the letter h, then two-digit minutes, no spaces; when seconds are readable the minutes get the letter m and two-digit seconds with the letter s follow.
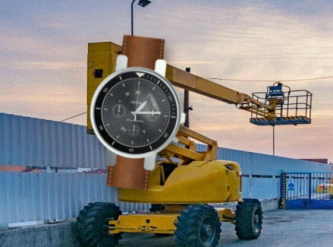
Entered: 1h14
